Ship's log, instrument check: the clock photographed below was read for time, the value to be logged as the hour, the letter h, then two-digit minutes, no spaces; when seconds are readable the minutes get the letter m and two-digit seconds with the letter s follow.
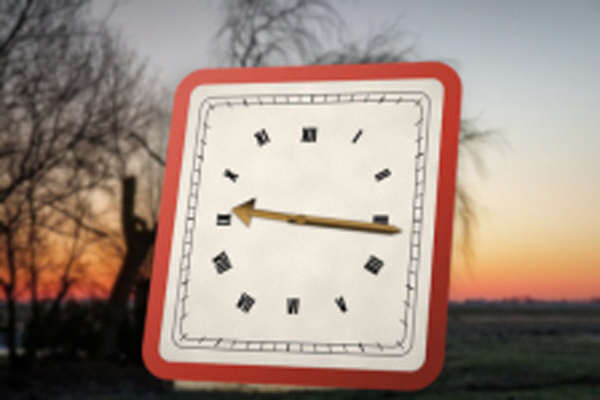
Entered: 9h16
